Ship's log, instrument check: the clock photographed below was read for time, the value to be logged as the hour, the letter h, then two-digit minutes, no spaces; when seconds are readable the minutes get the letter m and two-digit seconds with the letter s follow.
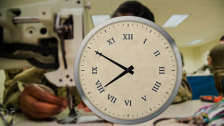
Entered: 7h50
